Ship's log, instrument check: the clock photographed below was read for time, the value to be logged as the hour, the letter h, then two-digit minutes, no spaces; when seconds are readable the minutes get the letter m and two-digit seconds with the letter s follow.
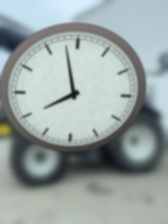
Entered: 7h58
